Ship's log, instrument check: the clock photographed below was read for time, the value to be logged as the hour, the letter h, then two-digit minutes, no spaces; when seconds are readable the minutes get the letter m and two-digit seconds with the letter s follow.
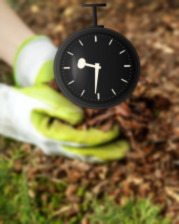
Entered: 9h31
